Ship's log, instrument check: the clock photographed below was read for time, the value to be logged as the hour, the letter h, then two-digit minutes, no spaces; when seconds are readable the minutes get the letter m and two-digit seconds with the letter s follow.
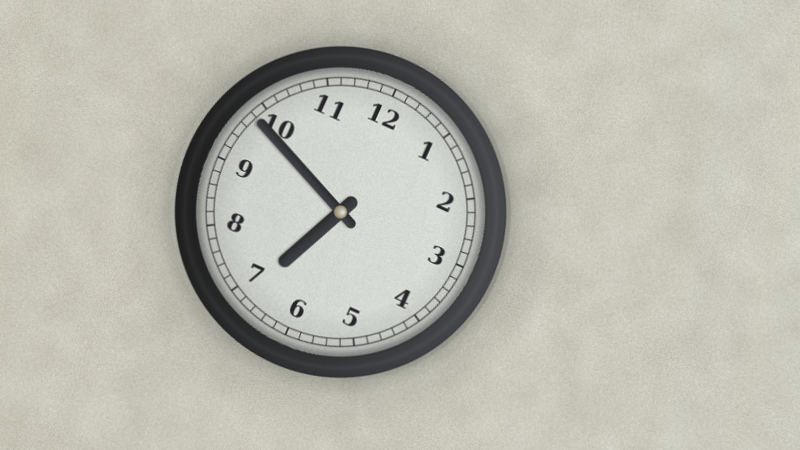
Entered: 6h49
